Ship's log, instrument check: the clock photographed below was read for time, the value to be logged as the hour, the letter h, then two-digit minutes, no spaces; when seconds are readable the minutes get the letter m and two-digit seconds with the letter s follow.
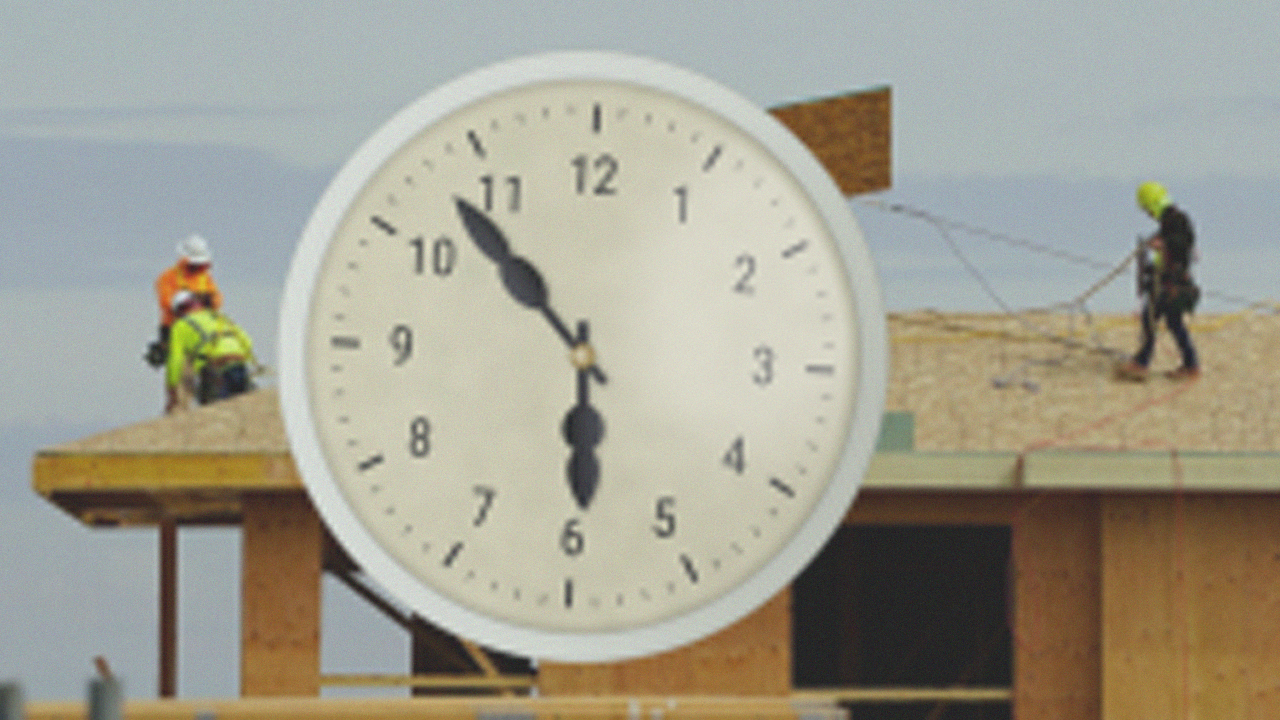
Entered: 5h53
